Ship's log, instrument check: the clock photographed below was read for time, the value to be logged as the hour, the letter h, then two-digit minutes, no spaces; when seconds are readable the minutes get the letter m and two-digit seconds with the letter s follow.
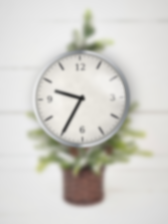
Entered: 9h35
